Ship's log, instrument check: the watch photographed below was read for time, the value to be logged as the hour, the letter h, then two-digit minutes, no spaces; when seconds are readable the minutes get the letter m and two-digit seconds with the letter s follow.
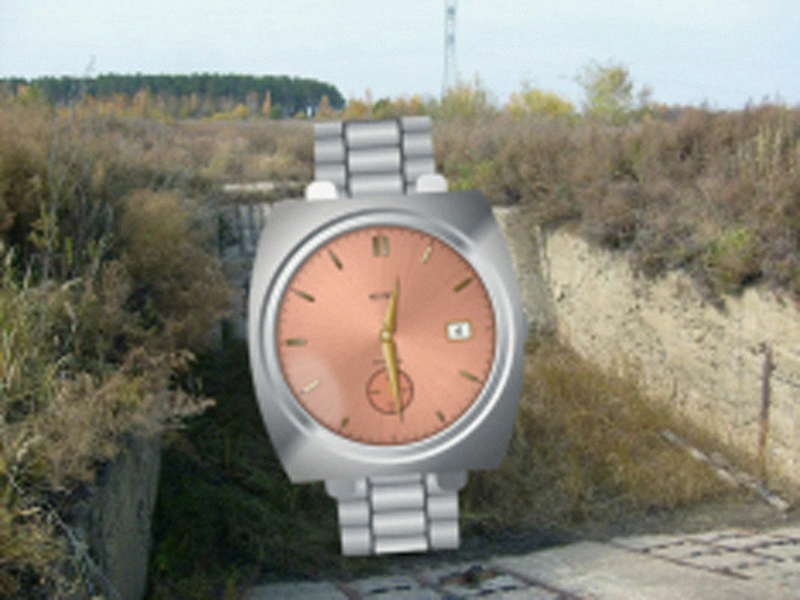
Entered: 12h29
